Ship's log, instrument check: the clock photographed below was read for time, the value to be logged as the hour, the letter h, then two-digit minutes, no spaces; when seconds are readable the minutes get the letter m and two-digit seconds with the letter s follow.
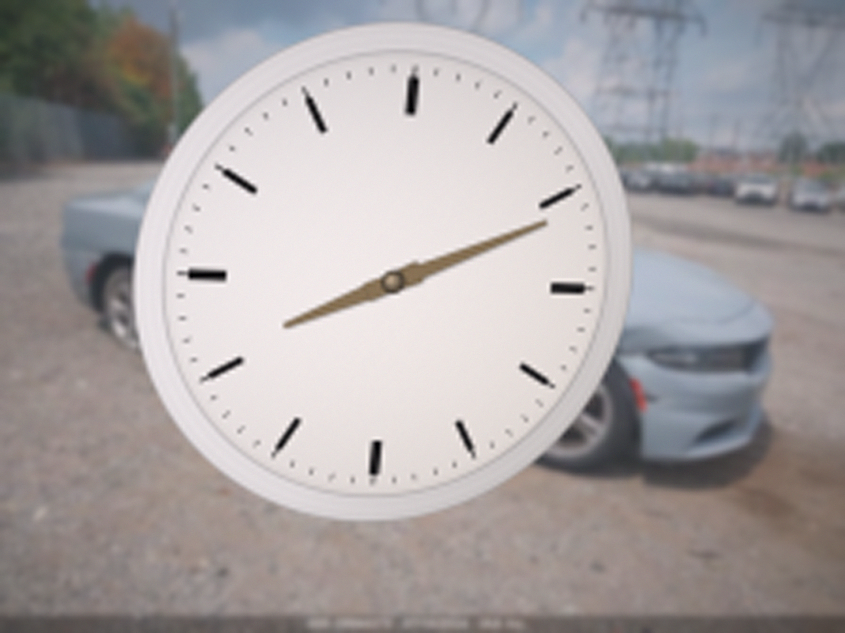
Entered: 8h11
